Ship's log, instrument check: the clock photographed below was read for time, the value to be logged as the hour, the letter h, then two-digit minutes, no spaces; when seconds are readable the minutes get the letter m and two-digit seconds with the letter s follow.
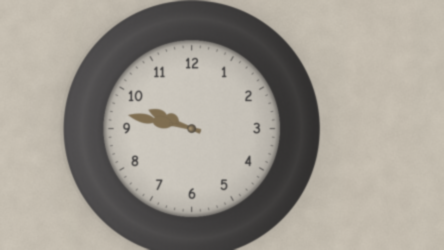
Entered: 9h47
